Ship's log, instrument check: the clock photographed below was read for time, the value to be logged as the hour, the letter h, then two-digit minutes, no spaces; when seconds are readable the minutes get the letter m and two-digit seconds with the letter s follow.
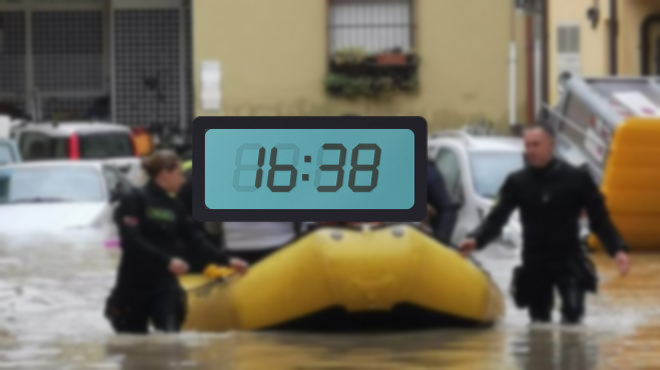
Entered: 16h38
